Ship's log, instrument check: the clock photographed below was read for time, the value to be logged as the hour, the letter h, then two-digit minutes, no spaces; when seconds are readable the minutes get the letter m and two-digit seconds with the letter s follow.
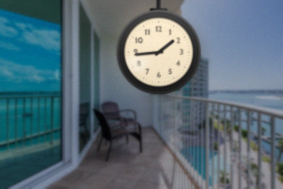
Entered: 1h44
